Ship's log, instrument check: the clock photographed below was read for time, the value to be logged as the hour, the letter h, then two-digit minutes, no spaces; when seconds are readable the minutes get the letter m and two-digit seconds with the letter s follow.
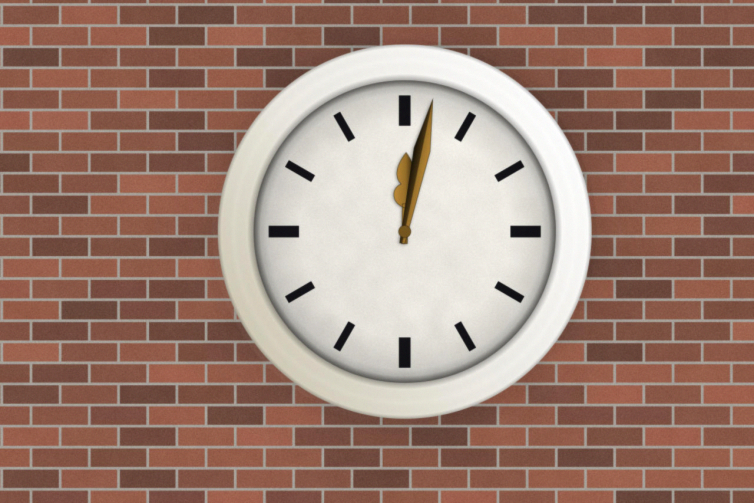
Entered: 12h02
